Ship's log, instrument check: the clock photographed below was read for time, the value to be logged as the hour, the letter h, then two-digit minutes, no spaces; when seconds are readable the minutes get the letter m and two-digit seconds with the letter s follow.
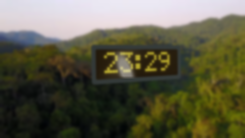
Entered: 23h29
